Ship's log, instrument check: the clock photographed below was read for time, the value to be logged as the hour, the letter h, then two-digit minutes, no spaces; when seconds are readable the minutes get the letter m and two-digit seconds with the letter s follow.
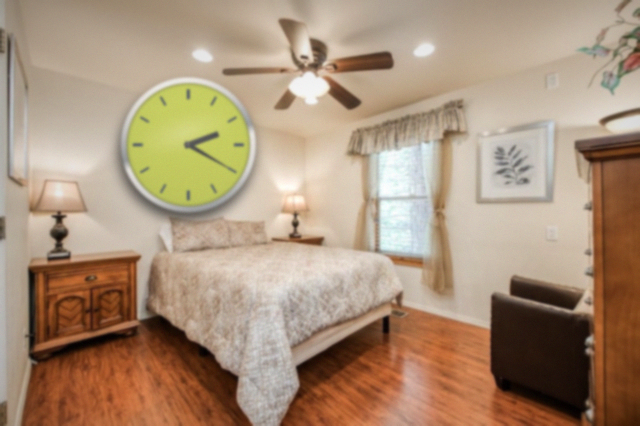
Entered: 2h20
